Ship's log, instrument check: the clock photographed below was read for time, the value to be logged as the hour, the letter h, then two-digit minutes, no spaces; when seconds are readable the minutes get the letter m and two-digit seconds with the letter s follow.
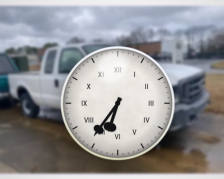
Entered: 6h36
